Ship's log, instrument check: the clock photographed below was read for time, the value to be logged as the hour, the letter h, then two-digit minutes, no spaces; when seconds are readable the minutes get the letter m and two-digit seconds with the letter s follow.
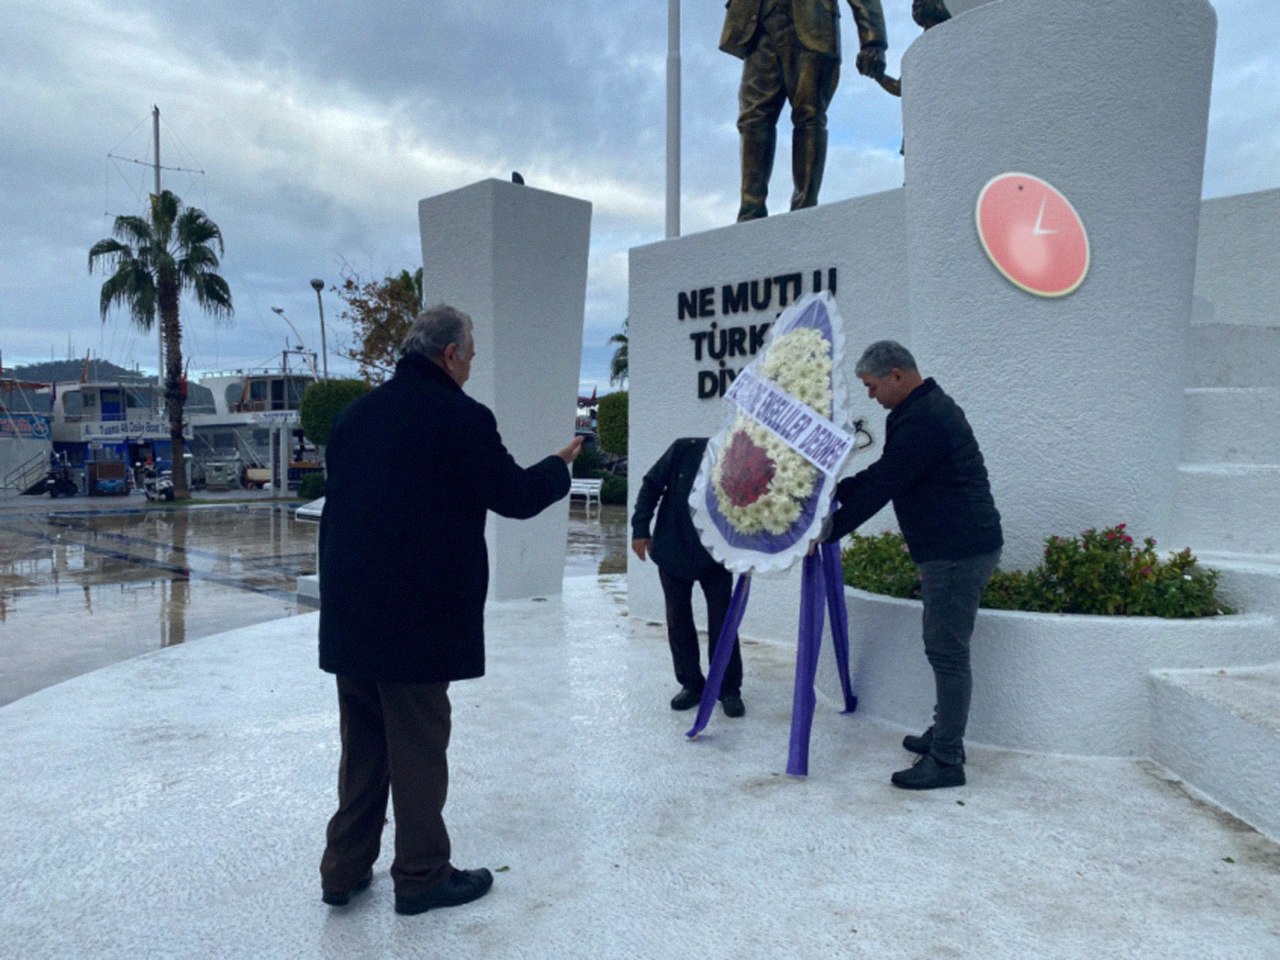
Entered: 3h06
